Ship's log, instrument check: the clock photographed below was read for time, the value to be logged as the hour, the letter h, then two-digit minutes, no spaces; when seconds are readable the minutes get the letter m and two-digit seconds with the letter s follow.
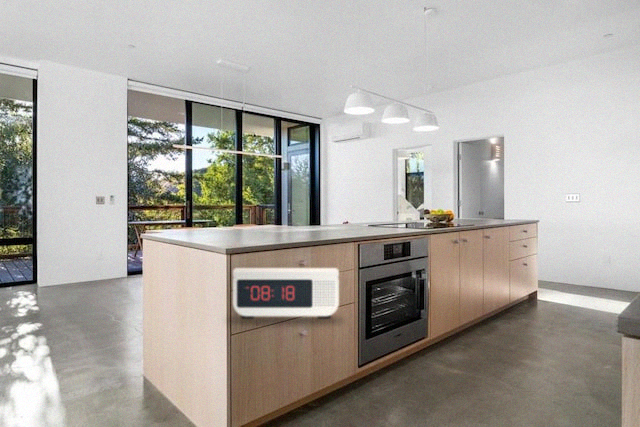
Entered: 8h18
